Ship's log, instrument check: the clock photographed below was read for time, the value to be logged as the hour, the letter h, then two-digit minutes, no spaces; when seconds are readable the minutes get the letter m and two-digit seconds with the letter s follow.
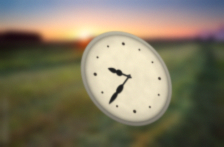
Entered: 9h37
